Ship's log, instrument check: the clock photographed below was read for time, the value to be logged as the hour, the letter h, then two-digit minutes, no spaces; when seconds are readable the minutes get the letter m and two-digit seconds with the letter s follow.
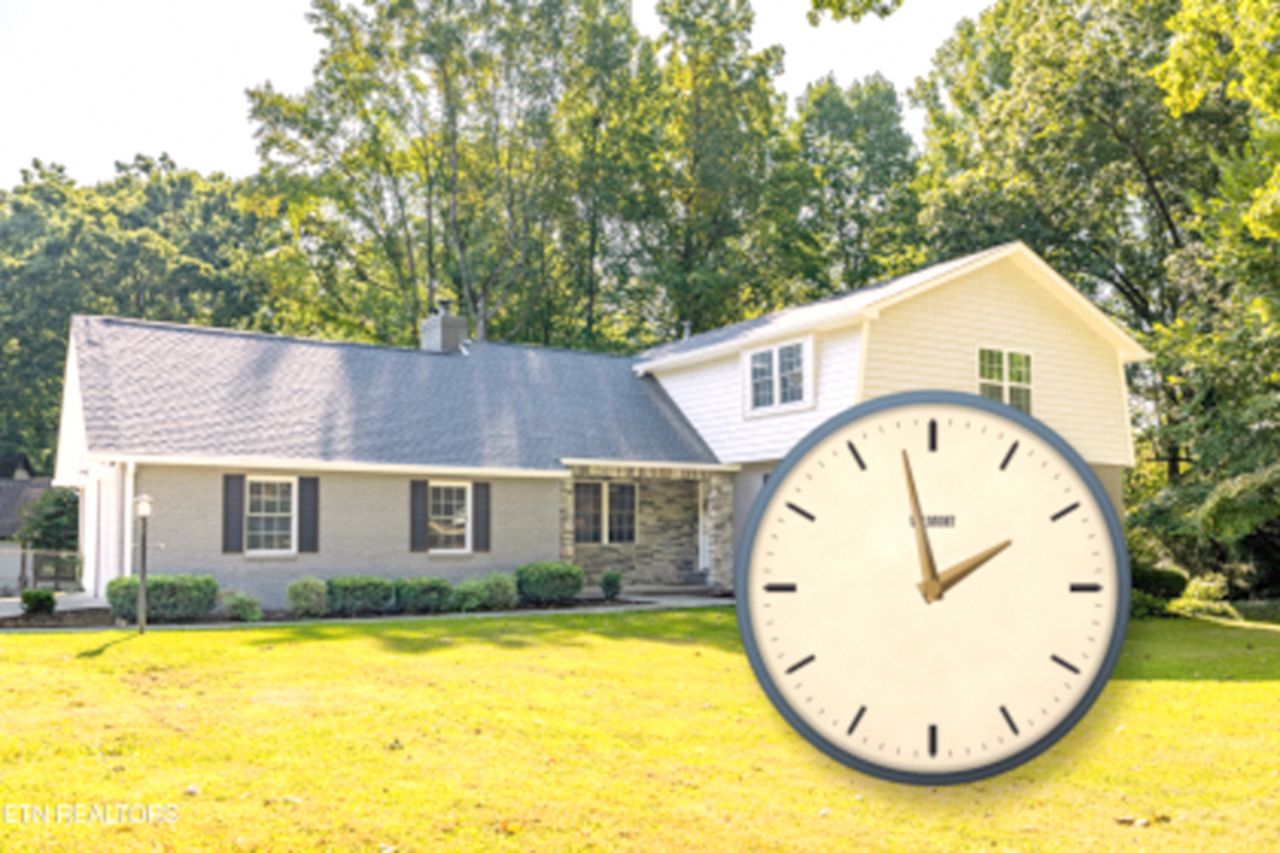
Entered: 1h58
